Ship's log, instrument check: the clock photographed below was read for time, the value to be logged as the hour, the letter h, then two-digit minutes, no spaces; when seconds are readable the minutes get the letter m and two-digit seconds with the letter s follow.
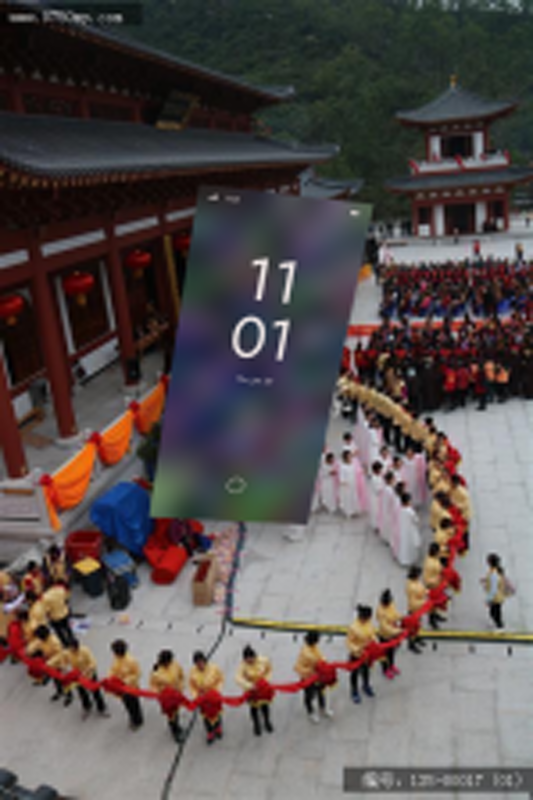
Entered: 11h01
